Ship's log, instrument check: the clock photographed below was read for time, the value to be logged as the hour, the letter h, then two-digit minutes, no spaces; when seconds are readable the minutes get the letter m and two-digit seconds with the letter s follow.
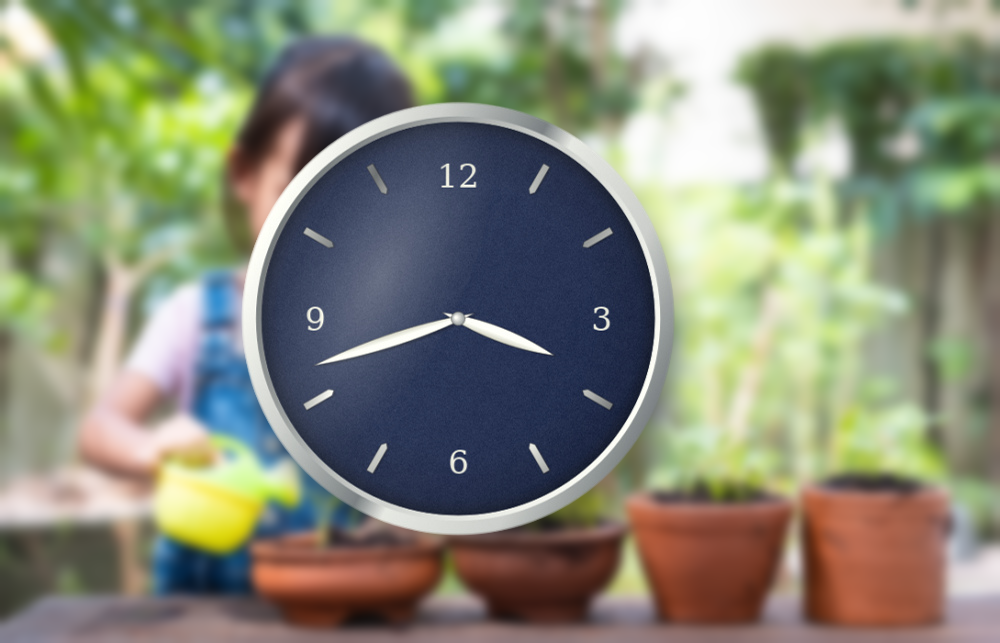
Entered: 3h42
